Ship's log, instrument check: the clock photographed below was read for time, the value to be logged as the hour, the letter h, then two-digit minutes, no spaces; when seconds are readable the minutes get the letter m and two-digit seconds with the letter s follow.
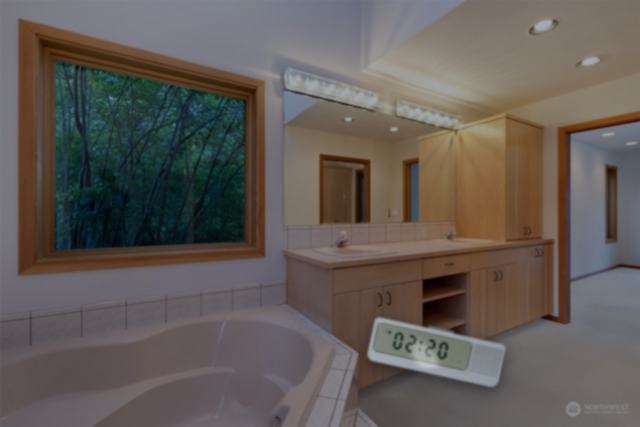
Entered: 2h20
